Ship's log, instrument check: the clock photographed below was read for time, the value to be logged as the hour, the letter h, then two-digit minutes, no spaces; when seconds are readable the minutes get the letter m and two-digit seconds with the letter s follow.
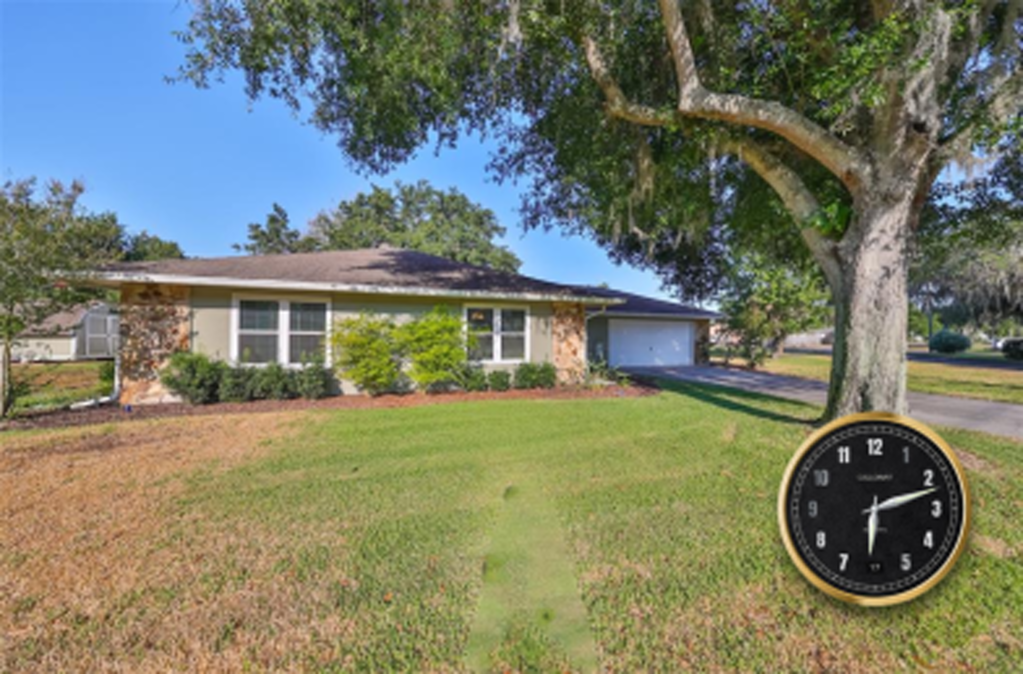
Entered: 6h12
